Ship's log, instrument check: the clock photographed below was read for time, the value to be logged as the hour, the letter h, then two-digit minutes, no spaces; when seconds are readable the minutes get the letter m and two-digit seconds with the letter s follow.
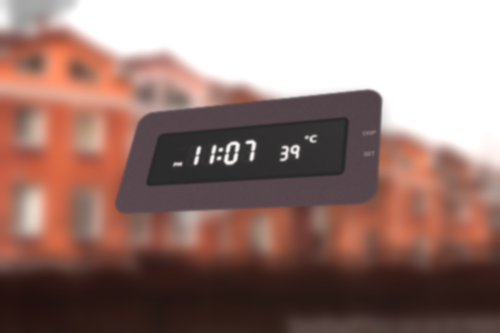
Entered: 11h07
